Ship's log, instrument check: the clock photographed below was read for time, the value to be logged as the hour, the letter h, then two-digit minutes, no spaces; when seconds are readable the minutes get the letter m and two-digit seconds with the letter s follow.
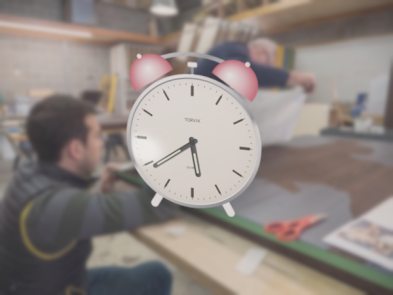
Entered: 5h39
